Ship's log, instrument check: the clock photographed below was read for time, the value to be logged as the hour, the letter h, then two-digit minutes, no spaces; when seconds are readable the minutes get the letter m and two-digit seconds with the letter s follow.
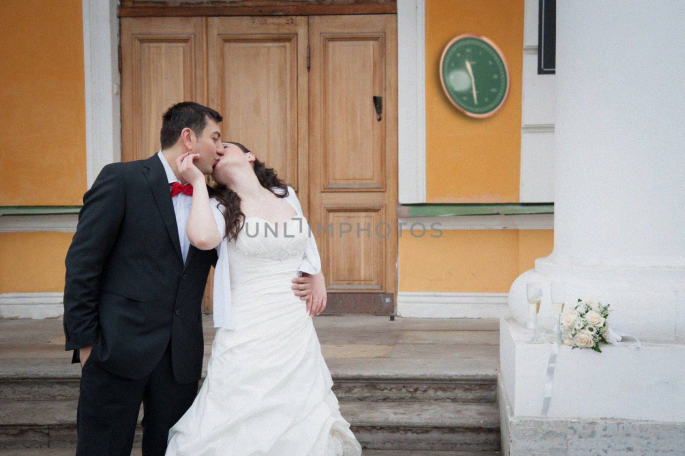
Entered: 11h30
